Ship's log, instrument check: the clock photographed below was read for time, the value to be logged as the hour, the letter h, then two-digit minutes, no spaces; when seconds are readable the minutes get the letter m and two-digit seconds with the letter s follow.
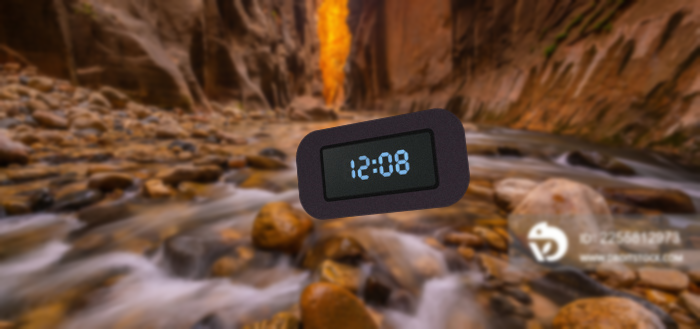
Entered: 12h08
